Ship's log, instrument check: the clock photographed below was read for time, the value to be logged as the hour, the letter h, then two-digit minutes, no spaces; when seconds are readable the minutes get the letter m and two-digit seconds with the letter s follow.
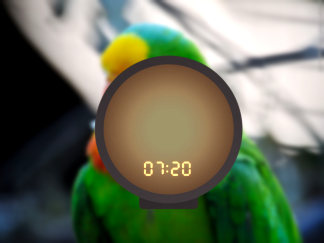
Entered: 7h20
